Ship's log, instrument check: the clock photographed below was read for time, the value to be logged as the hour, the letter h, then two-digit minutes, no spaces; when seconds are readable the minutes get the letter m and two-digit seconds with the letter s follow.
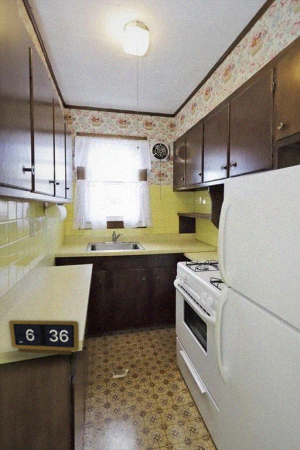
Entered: 6h36
